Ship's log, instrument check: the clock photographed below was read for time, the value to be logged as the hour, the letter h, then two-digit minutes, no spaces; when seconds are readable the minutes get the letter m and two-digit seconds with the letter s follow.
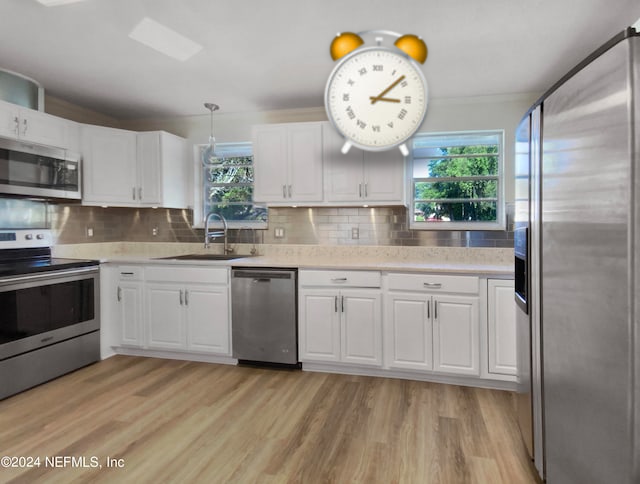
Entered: 3h08
